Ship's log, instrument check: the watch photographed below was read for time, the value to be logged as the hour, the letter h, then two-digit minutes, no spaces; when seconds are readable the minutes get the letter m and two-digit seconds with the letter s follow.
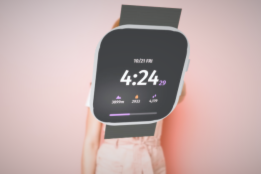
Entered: 4h24
